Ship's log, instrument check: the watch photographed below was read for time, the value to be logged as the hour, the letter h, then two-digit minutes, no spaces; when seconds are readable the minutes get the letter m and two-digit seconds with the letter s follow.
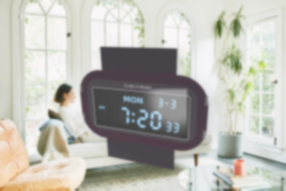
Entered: 7h20
